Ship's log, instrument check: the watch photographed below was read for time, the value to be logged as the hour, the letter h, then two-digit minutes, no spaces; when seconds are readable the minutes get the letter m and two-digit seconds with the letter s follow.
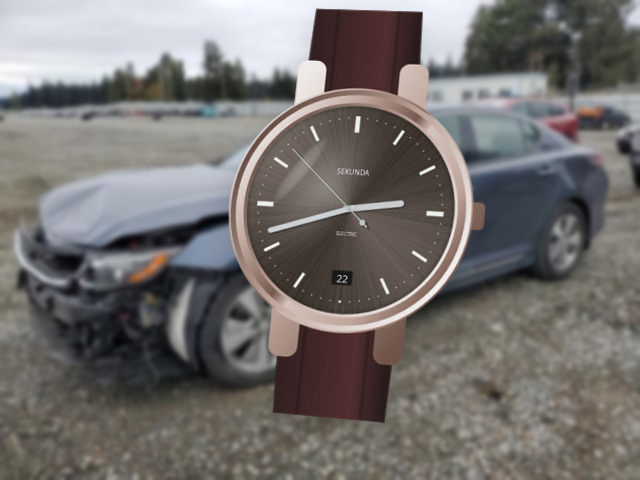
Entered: 2h41m52s
